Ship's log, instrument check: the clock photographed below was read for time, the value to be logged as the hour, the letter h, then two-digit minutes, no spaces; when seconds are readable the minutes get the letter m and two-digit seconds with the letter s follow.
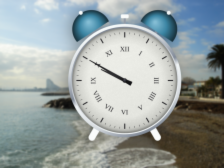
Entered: 9h50
